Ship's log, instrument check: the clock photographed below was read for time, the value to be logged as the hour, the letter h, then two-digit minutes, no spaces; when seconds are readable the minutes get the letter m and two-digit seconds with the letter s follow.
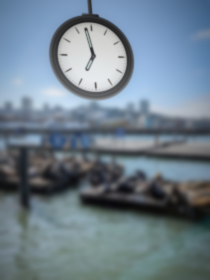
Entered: 6h58
